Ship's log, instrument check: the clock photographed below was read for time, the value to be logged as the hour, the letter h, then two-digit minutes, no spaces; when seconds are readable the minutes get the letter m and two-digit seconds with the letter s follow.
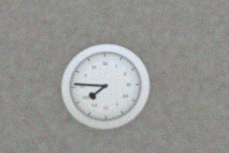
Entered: 7h46
